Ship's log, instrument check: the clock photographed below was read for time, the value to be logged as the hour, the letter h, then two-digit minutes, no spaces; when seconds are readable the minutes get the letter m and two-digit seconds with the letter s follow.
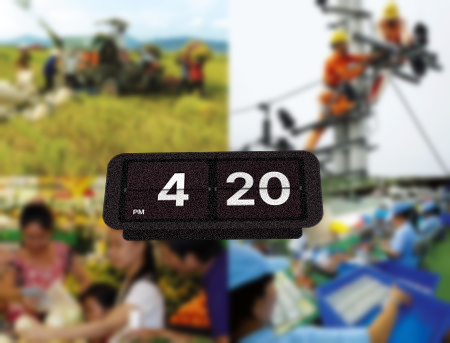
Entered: 4h20
